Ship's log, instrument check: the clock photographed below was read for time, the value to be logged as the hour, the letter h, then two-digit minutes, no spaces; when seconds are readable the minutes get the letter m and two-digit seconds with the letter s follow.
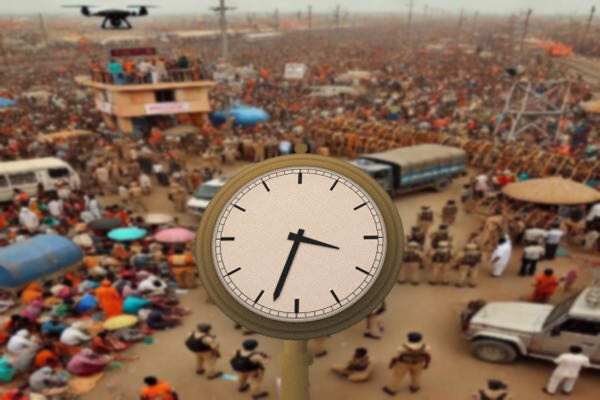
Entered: 3h33
